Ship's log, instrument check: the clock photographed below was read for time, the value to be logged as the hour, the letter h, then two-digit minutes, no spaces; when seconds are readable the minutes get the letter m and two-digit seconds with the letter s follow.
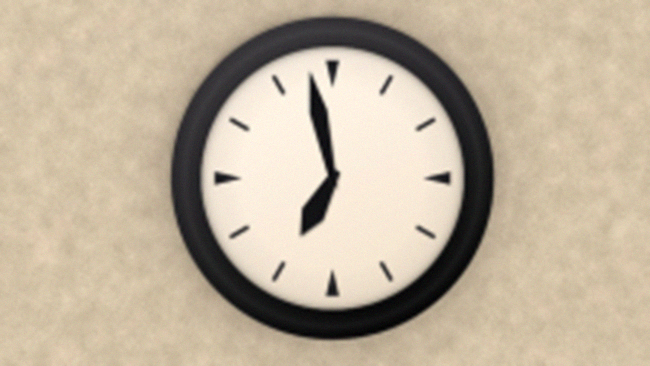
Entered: 6h58
